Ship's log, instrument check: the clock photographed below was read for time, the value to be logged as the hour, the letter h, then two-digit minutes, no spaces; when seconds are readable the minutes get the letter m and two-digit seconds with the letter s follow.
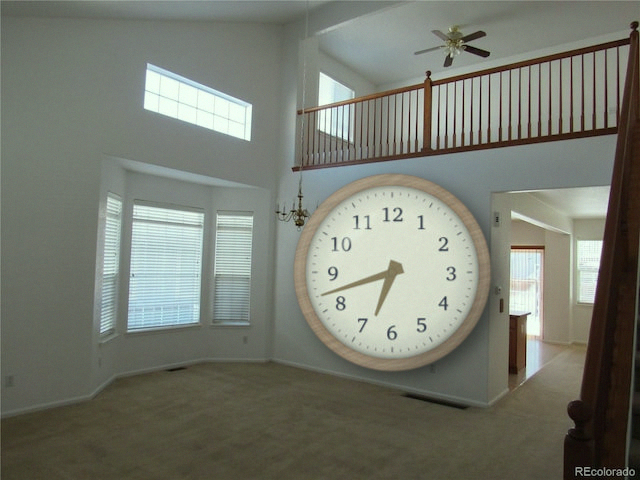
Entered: 6h42
